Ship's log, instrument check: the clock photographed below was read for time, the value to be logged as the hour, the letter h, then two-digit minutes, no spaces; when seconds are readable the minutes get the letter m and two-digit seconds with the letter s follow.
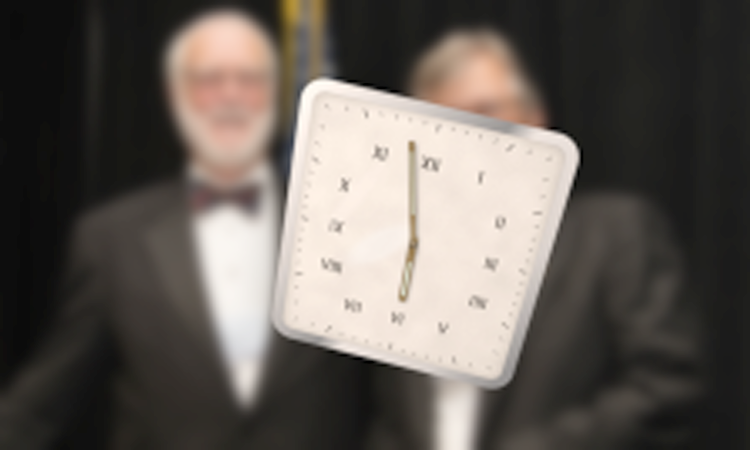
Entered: 5h58
